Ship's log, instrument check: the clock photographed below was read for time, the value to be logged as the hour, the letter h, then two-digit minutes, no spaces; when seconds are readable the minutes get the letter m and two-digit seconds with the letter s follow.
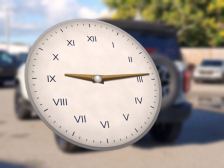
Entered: 9h14
